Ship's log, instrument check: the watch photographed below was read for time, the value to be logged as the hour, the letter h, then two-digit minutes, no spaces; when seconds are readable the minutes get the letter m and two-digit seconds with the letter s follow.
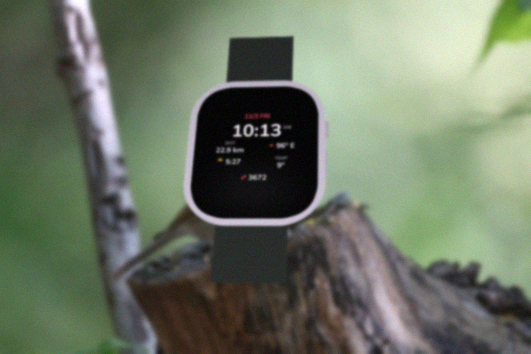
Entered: 10h13
